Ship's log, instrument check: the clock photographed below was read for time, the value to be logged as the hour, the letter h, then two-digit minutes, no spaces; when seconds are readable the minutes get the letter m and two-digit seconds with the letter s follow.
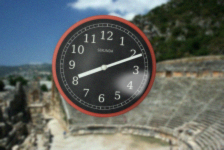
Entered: 8h11
